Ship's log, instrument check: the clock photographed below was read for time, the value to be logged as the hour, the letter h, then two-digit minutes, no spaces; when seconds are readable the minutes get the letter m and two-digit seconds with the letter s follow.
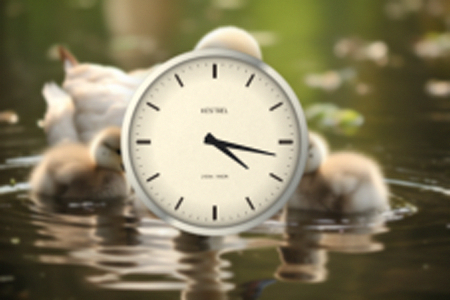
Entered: 4h17
